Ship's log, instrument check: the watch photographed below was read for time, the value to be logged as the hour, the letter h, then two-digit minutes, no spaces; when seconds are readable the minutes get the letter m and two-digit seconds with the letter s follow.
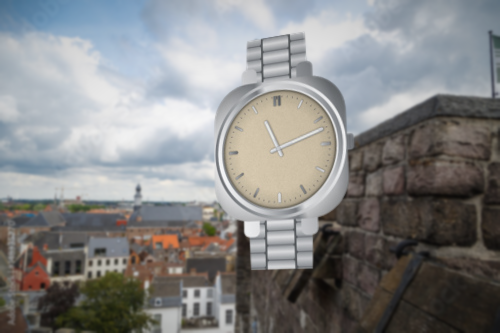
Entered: 11h12
